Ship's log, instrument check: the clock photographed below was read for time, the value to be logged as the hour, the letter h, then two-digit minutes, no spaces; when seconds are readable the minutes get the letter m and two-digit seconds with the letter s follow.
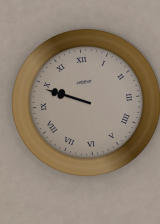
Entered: 9h49
